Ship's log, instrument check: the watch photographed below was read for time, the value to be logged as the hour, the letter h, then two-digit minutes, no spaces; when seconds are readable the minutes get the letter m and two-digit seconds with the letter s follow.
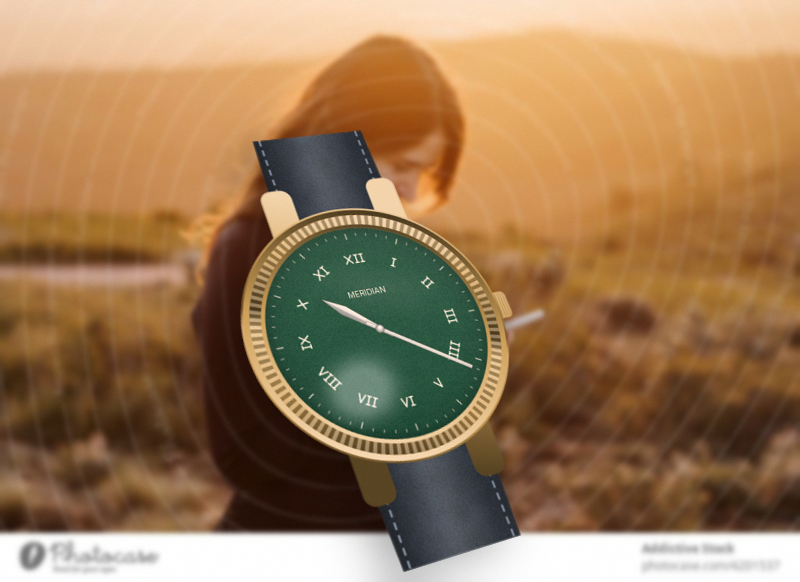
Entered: 10h21
